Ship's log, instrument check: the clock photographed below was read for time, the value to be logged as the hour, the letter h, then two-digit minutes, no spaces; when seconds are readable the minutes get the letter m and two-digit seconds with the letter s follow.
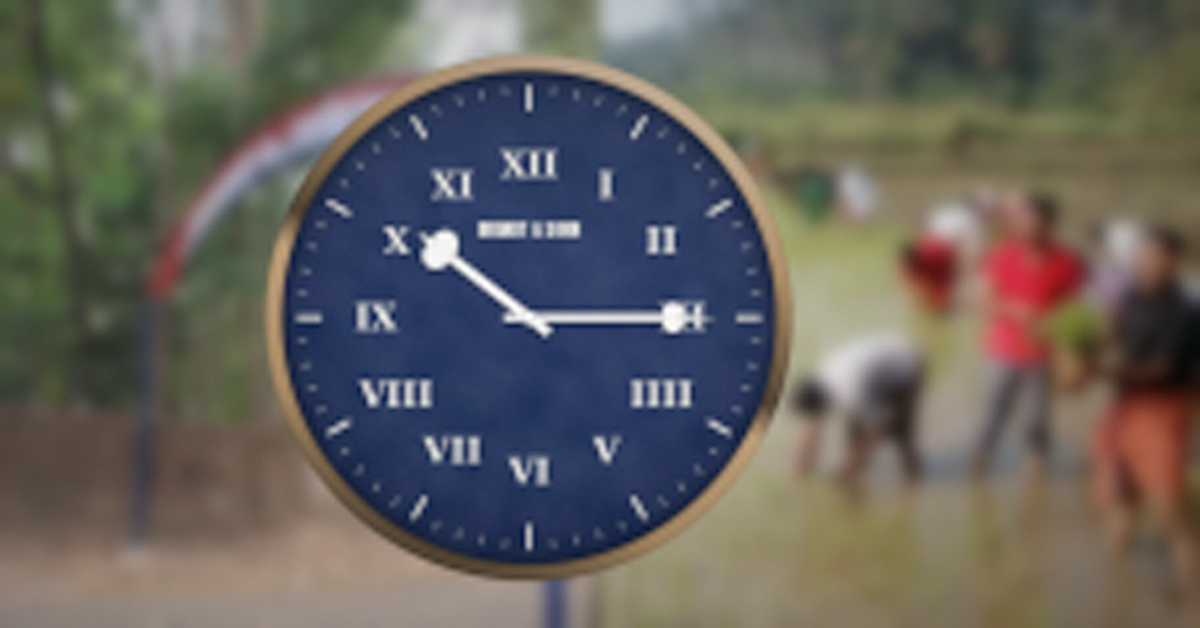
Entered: 10h15
